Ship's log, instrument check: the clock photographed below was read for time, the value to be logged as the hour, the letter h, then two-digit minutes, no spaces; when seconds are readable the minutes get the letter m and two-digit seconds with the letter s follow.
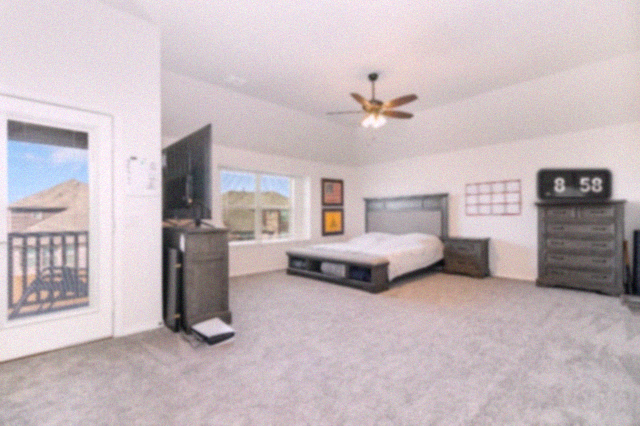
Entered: 8h58
